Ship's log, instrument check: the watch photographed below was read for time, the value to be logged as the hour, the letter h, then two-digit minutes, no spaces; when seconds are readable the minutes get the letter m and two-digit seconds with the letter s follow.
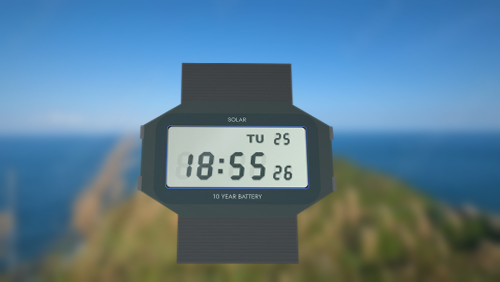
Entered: 18h55m26s
